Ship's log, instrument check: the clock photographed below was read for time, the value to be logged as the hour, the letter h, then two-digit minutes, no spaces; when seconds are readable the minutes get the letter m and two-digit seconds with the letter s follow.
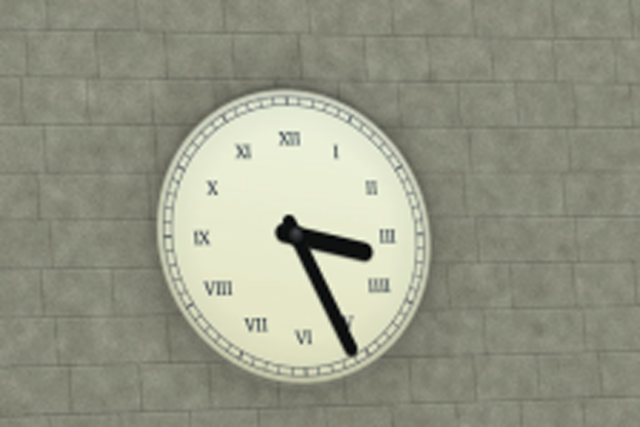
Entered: 3h26
